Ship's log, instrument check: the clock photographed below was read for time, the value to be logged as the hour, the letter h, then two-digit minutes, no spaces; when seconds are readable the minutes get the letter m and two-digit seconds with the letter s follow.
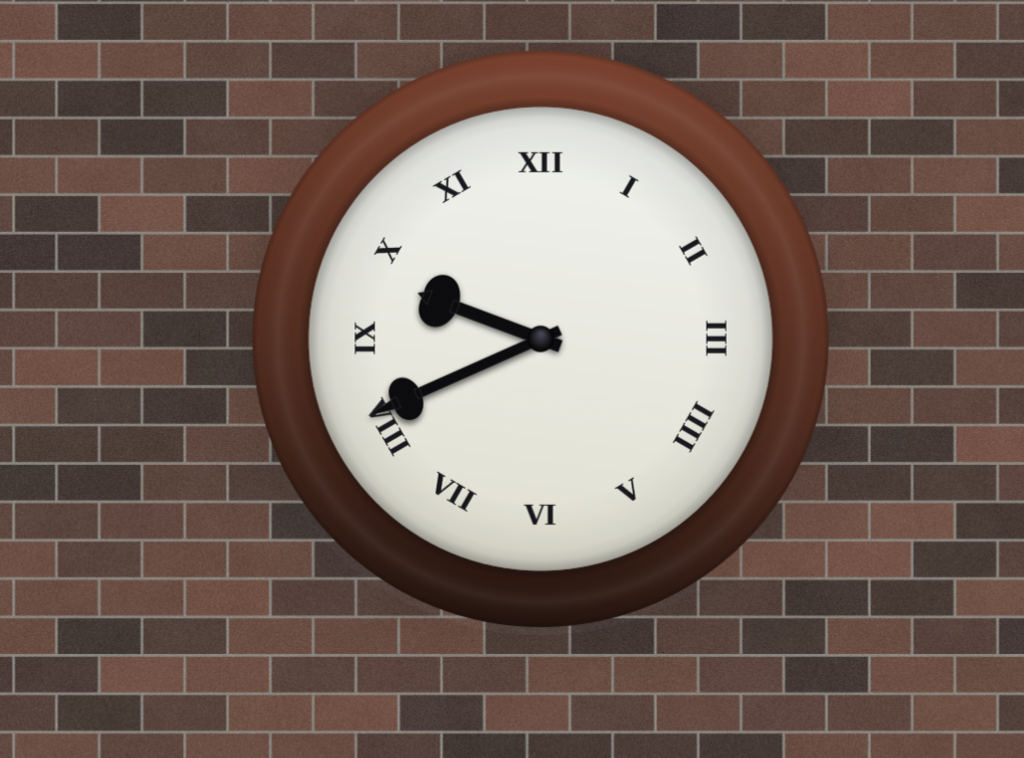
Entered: 9h41
